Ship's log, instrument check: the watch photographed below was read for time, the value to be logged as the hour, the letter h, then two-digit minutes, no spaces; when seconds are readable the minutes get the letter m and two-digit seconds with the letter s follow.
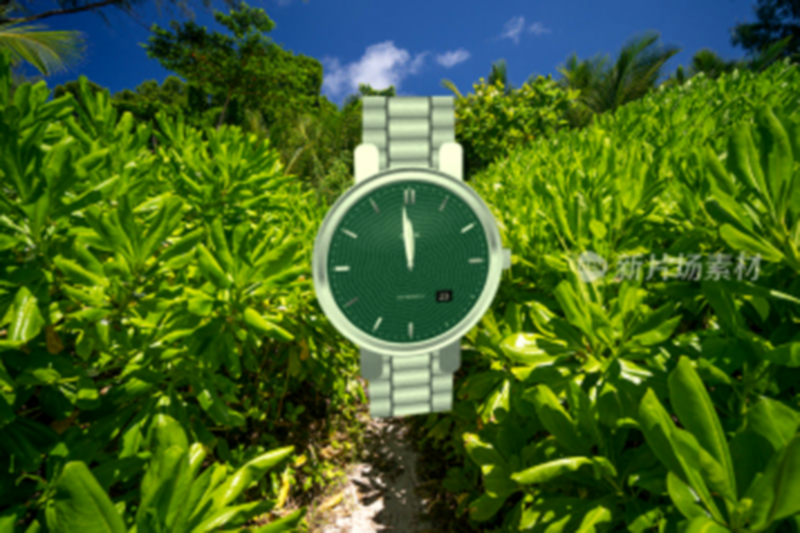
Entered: 11h59
